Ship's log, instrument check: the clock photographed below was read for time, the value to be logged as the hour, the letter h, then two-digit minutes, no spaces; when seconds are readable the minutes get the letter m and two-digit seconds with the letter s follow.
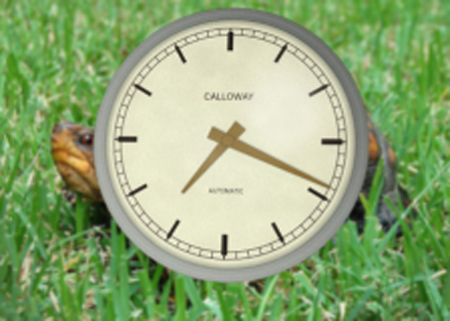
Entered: 7h19
